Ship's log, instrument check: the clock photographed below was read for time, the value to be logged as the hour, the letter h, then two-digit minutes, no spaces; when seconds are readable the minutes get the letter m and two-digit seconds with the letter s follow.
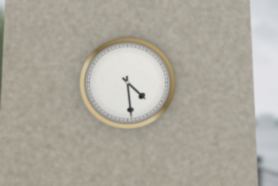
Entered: 4h29
